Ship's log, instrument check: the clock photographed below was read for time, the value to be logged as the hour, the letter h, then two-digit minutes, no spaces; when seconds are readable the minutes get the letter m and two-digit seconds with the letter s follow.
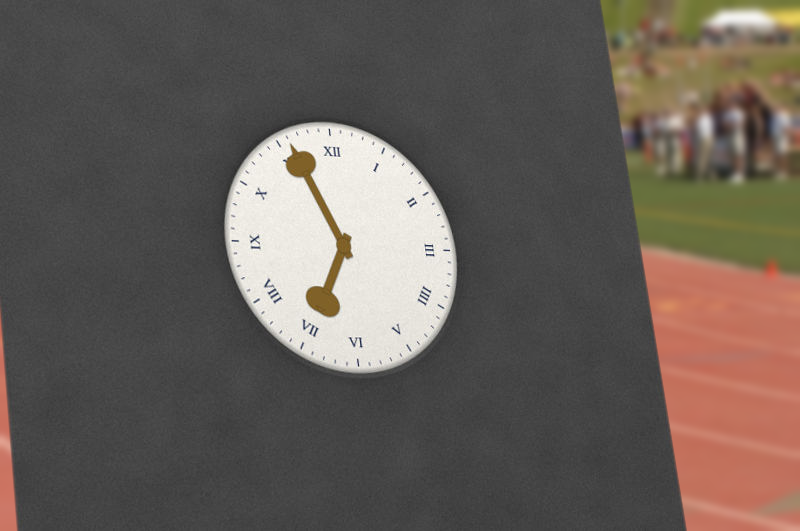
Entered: 6h56
